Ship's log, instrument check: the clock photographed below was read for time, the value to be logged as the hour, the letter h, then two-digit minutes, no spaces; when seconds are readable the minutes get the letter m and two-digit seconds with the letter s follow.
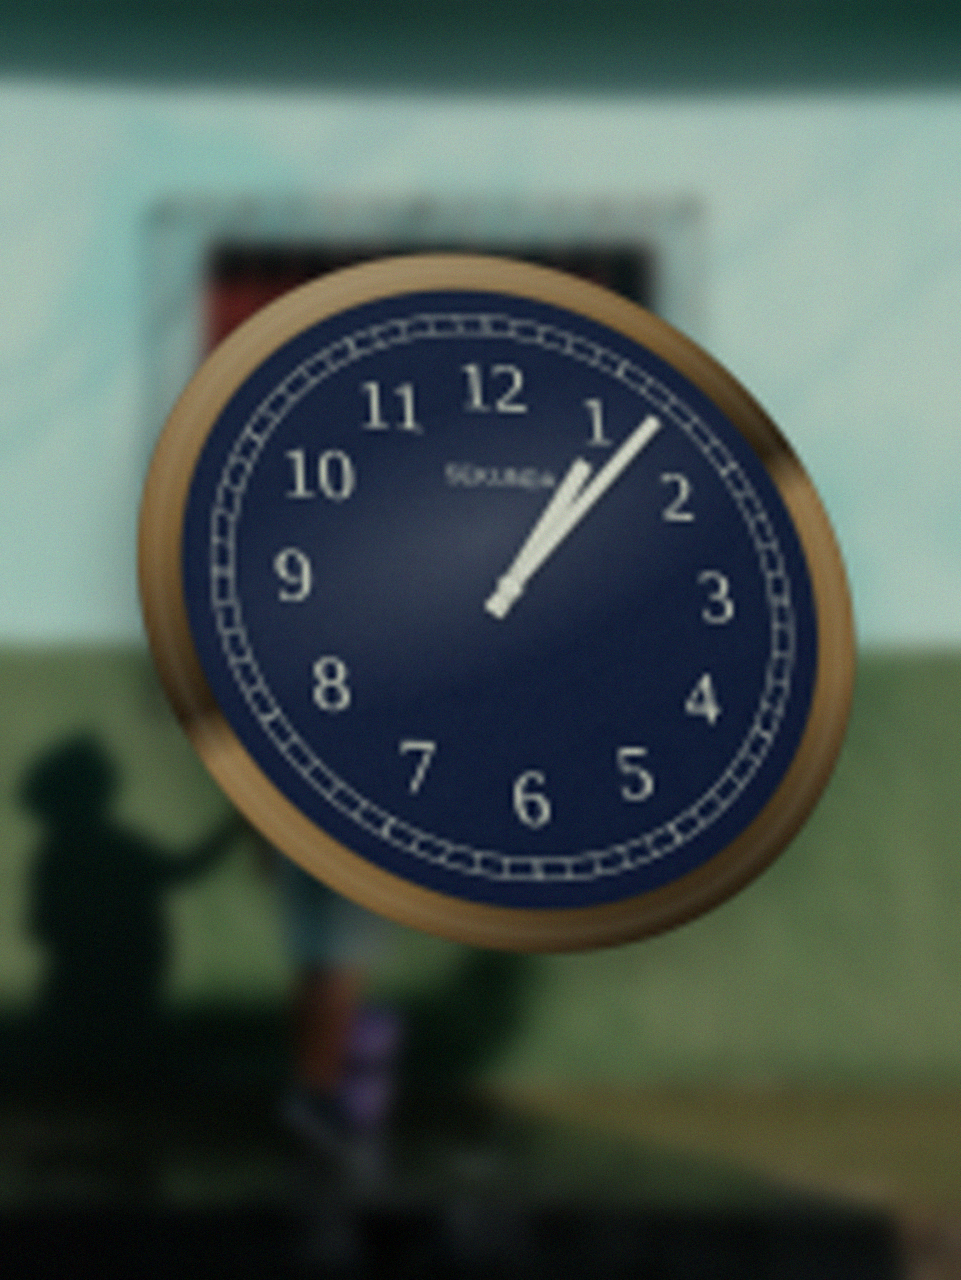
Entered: 1h07
